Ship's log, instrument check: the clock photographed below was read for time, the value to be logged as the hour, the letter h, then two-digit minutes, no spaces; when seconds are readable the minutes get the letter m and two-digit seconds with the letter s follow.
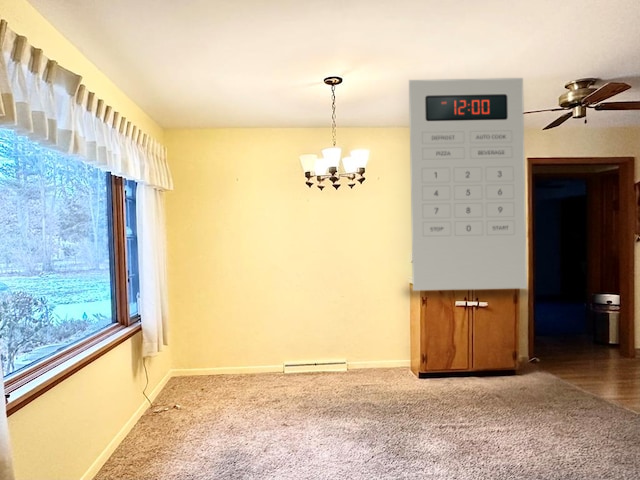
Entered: 12h00
